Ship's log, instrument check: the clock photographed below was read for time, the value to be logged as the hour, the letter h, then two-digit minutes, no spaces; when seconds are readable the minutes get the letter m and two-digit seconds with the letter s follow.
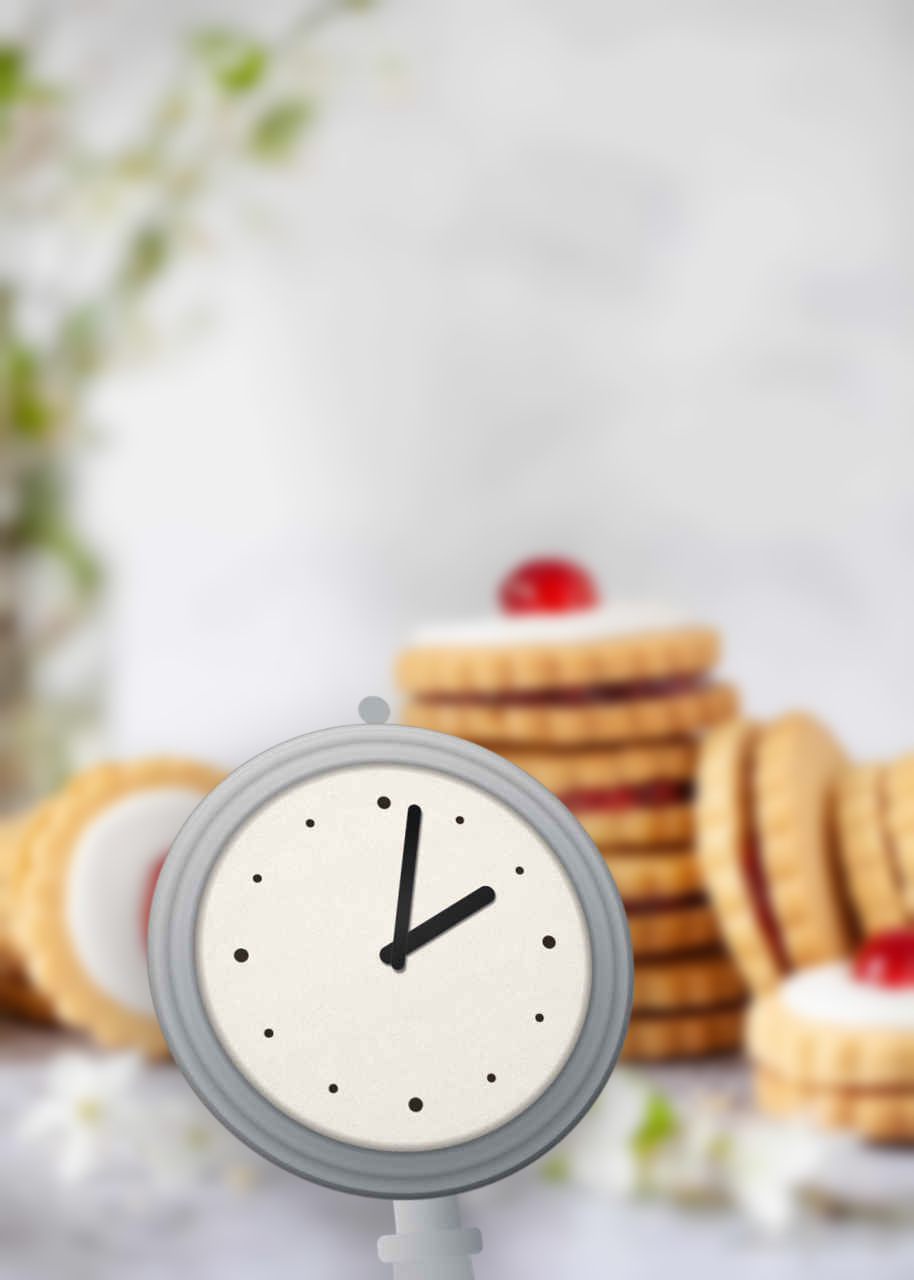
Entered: 2h02
